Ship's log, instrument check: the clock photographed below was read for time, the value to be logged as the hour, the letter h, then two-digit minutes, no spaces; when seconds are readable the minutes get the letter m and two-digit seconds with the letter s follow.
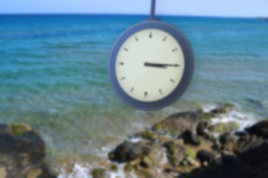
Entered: 3h15
